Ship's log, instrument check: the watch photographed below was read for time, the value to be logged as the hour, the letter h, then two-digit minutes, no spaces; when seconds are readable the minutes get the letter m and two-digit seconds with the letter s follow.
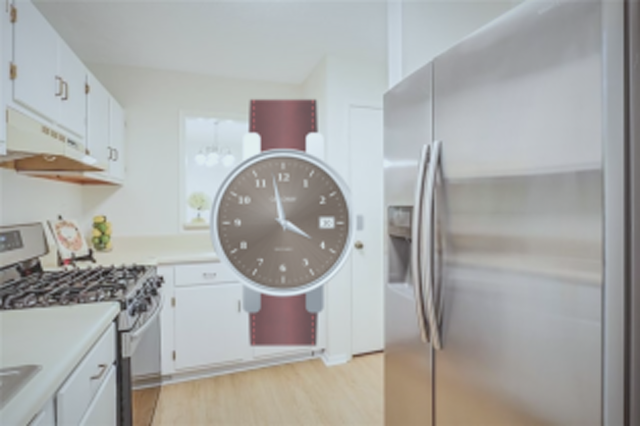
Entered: 3h58
